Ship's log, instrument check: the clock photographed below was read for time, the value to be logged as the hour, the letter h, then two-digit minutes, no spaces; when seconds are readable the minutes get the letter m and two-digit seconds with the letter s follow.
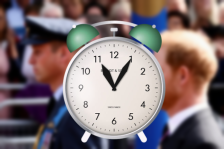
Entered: 11h05
